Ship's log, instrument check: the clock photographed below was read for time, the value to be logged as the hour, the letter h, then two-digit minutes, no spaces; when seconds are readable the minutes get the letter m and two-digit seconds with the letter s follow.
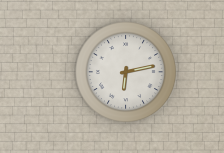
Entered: 6h13
